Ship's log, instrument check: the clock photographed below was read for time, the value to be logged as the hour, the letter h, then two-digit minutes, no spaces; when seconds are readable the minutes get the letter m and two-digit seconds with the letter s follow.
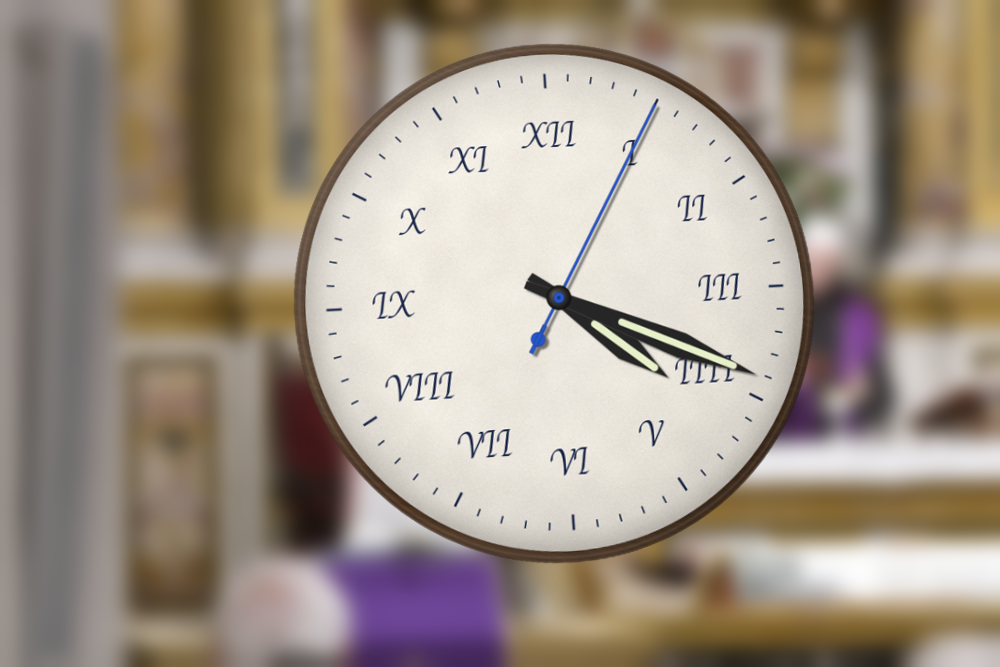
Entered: 4h19m05s
